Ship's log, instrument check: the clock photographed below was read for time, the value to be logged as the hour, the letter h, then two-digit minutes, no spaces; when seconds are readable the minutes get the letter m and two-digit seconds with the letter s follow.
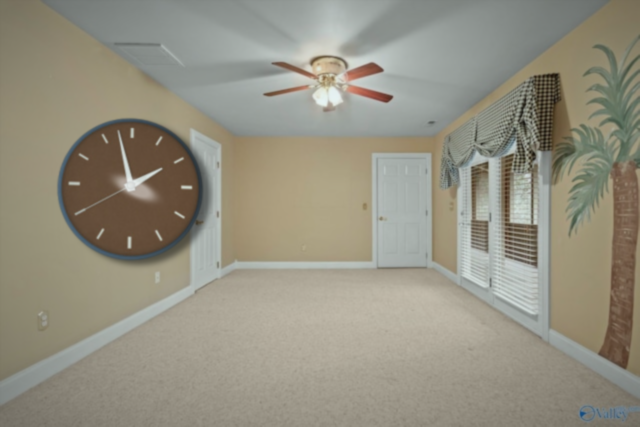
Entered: 1h57m40s
